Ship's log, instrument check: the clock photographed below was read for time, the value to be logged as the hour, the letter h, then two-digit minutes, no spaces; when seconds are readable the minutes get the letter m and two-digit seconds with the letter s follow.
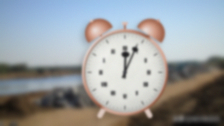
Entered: 12h04
